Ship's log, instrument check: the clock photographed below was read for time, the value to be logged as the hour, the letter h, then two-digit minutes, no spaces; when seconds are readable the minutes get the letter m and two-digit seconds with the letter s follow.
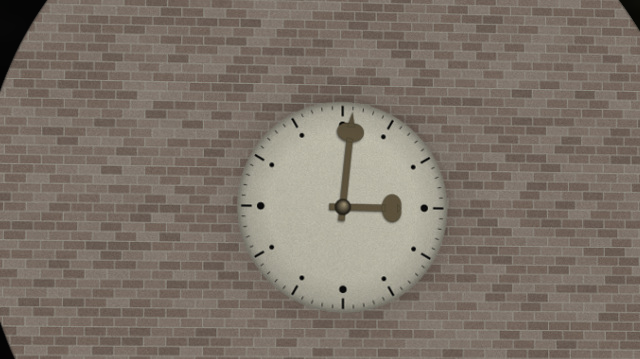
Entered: 3h01
